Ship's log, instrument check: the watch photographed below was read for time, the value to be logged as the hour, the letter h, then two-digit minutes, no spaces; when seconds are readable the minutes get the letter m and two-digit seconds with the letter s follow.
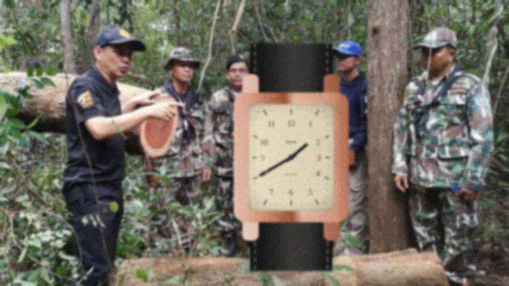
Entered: 1h40
